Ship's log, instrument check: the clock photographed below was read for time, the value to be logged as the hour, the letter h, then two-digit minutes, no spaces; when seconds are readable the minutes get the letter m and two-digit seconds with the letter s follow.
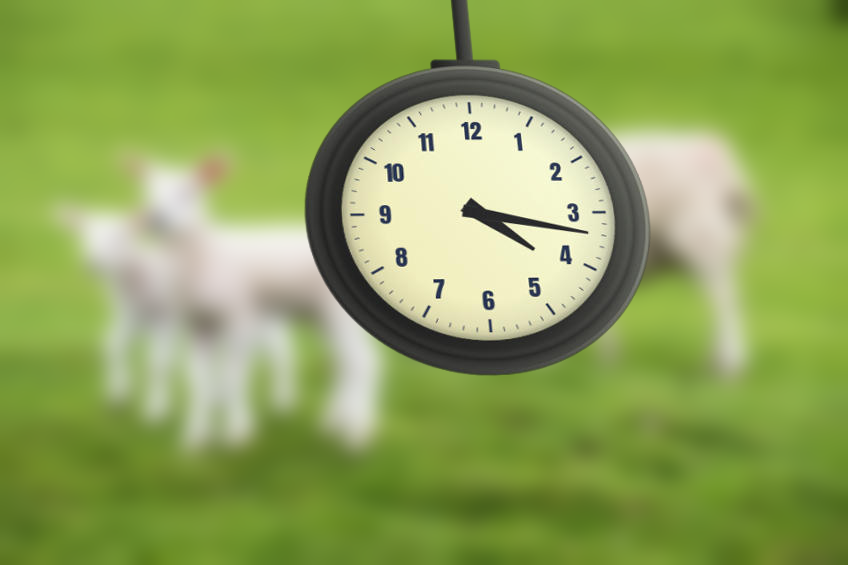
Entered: 4h17
